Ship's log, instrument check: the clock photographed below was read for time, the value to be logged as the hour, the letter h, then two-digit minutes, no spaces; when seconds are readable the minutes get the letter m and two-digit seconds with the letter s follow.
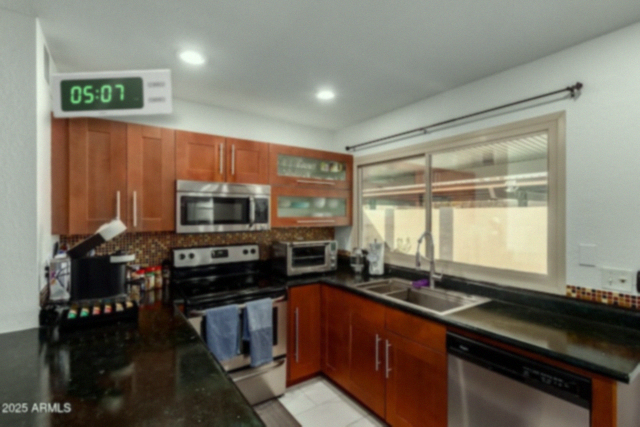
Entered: 5h07
